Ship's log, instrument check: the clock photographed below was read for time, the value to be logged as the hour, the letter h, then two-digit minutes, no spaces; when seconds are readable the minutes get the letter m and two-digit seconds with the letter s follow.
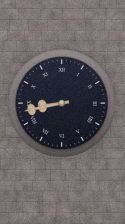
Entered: 8h43
